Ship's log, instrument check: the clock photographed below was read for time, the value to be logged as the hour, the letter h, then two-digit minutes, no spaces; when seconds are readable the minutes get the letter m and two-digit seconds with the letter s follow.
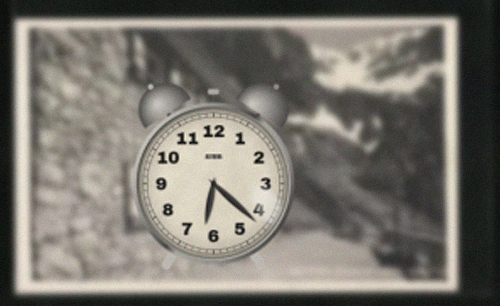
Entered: 6h22
